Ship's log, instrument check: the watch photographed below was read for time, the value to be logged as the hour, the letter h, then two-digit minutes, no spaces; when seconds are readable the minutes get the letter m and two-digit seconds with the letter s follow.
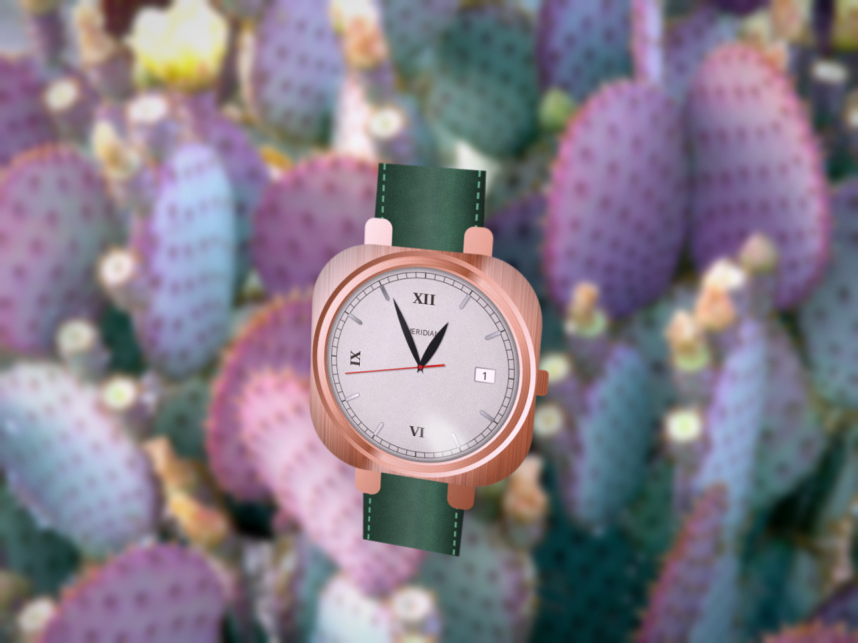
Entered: 12h55m43s
